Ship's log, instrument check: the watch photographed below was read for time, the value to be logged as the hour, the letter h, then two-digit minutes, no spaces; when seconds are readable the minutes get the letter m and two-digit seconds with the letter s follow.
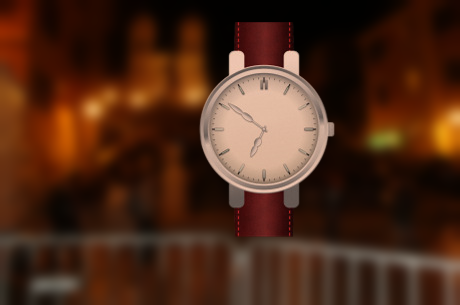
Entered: 6h51
